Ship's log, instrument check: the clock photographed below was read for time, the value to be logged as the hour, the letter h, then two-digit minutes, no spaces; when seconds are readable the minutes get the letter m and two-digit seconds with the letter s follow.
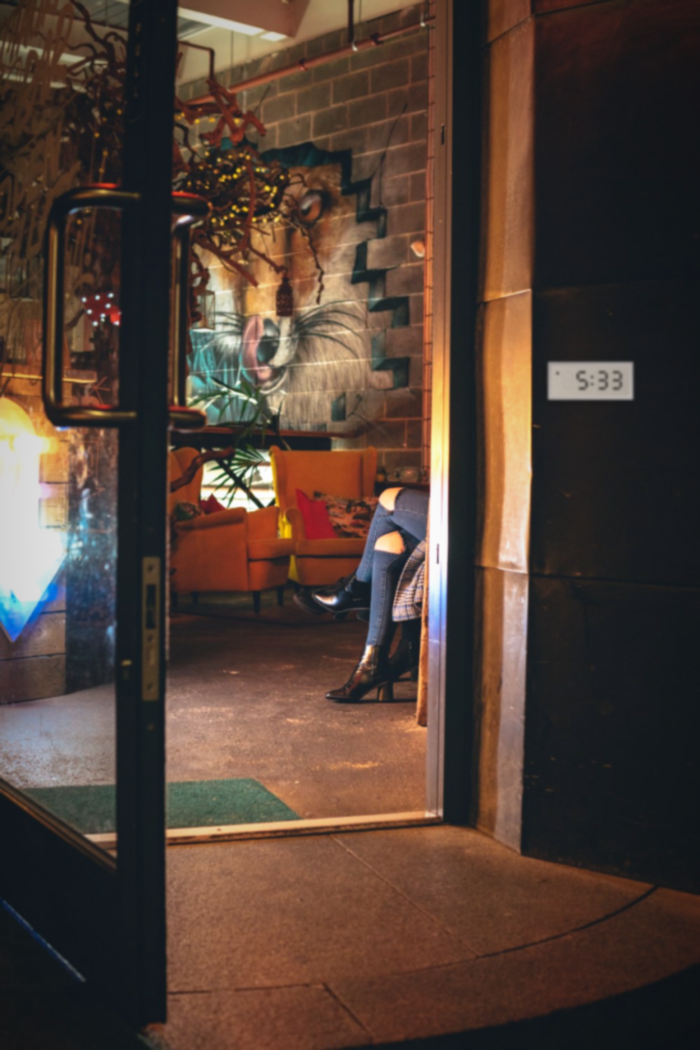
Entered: 5h33
